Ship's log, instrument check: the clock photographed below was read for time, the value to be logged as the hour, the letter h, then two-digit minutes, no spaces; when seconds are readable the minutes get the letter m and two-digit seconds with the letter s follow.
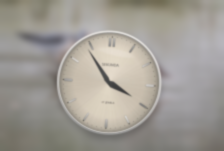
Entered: 3h54
